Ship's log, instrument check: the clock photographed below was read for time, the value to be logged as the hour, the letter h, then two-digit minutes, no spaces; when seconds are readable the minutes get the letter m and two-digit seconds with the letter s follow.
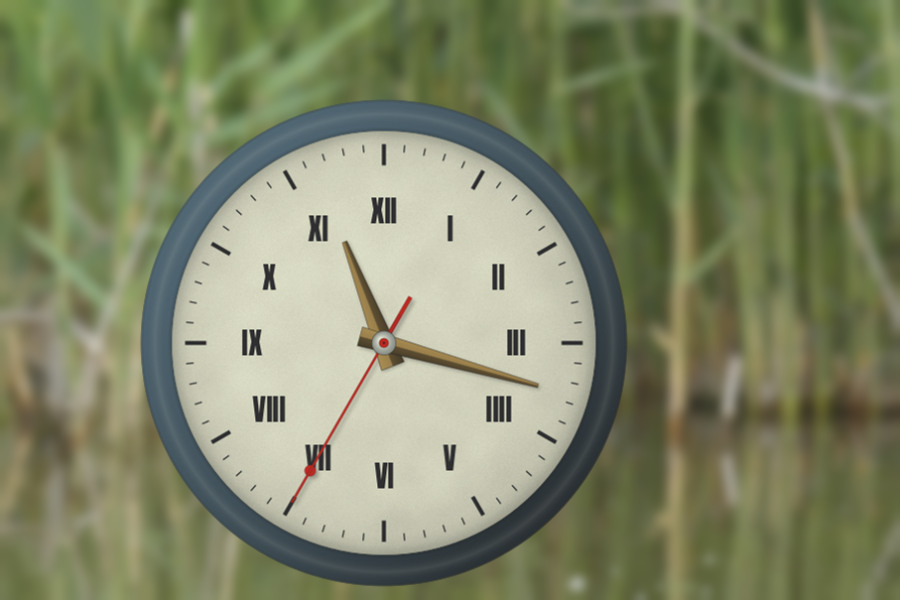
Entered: 11h17m35s
